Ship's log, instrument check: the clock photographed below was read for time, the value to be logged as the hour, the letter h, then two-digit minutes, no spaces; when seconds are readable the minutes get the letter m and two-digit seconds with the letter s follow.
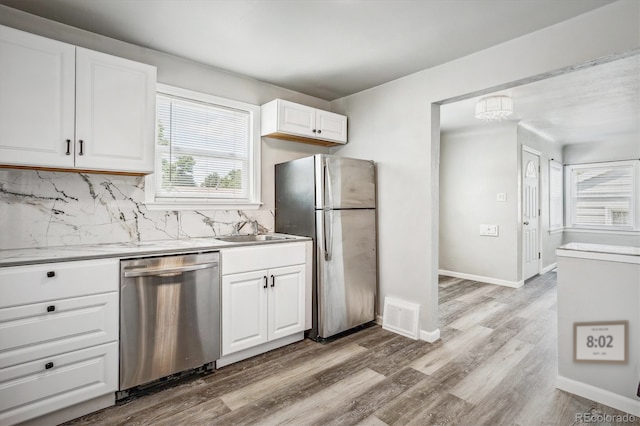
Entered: 8h02
